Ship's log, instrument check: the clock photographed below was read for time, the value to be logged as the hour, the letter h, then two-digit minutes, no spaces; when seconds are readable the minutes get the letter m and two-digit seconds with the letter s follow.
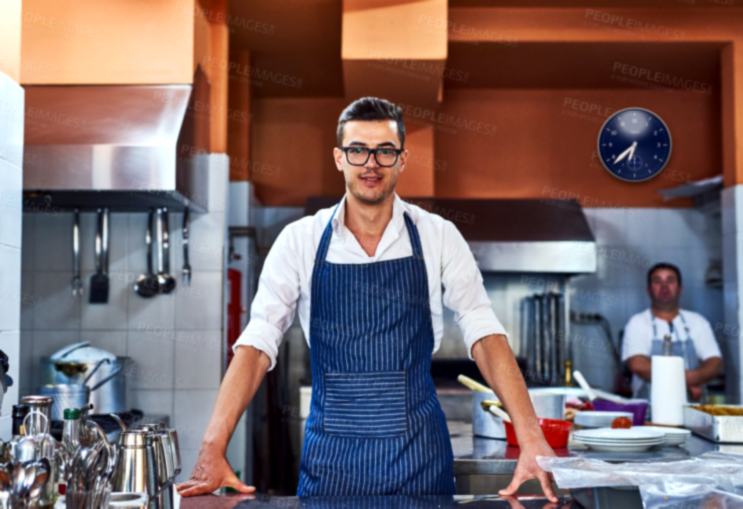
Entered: 6h38
